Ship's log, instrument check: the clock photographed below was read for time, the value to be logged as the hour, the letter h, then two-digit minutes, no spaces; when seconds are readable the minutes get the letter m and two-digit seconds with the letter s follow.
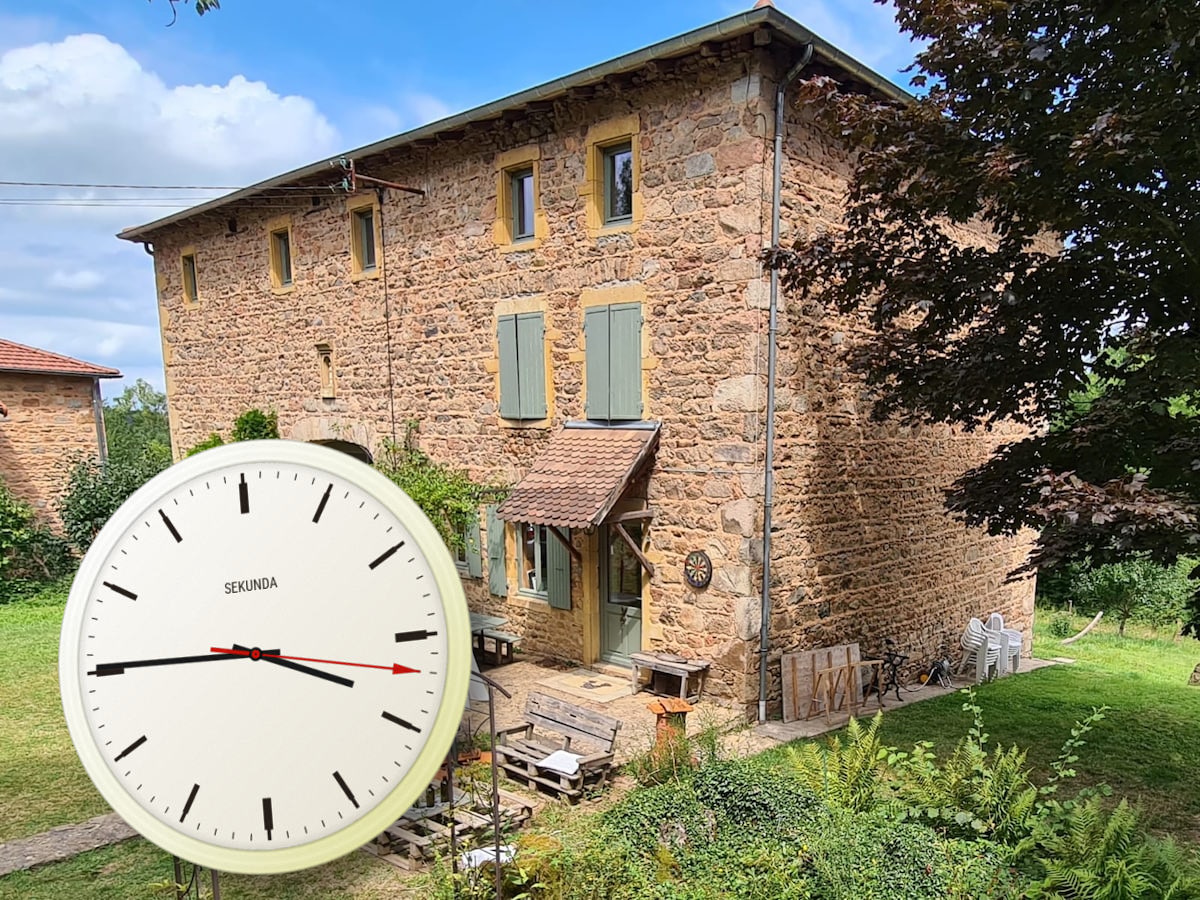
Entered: 3h45m17s
